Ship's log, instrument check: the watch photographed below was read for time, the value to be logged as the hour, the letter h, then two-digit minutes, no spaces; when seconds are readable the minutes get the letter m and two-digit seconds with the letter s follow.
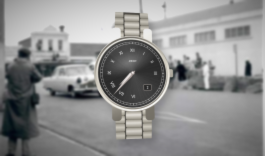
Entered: 7h37
